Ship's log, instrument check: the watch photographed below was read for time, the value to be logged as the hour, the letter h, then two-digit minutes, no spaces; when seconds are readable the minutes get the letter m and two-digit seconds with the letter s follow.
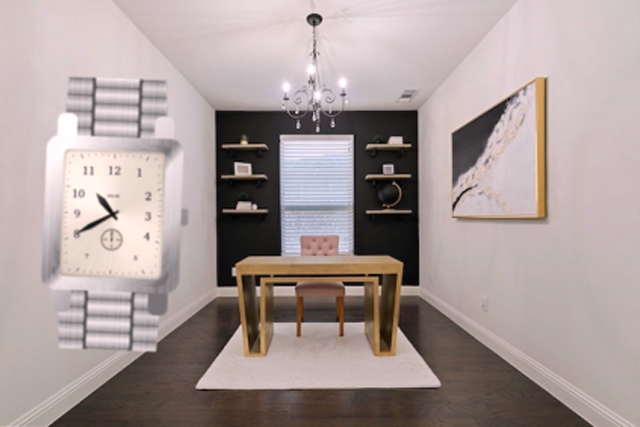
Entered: 10h40
